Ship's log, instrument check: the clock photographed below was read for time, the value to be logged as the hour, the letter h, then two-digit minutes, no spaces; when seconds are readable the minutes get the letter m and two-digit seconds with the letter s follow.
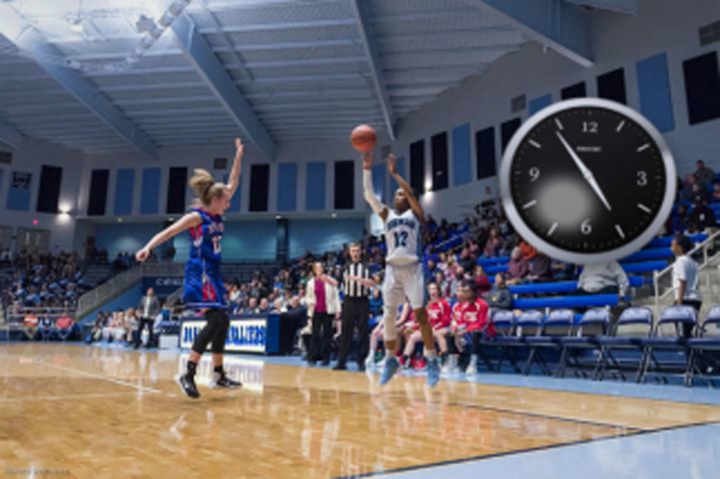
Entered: 4h54
